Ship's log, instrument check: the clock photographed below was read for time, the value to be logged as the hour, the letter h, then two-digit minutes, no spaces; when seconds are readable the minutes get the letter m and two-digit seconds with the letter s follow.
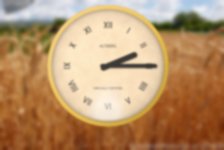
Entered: 2h15
